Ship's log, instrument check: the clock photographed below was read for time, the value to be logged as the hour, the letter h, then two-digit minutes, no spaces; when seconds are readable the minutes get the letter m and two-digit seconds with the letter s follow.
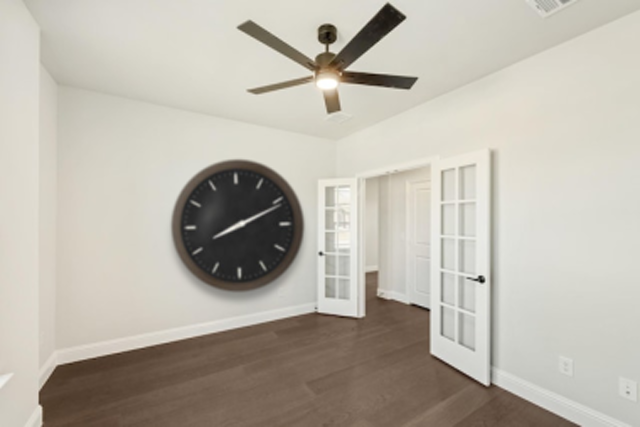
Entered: 8h11
